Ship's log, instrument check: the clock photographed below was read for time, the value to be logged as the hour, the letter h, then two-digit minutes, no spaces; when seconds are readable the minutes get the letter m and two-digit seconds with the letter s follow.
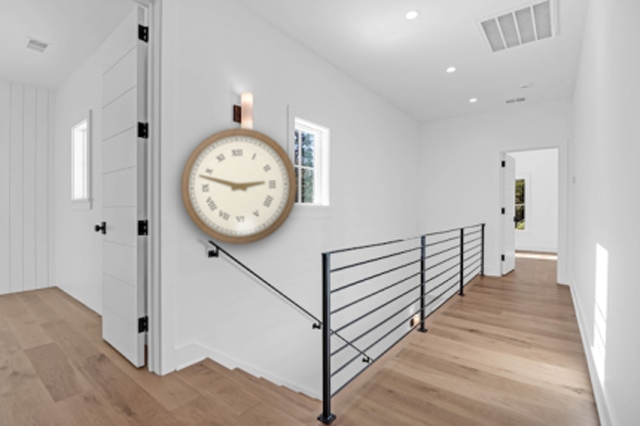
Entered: 2h48
